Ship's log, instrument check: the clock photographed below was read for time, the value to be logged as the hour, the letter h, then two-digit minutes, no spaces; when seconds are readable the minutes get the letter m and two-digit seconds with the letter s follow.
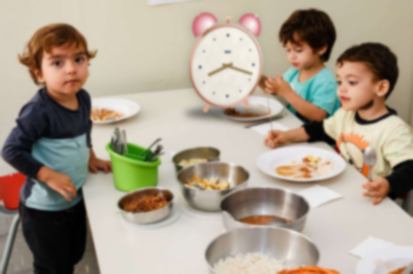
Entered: 8h18
